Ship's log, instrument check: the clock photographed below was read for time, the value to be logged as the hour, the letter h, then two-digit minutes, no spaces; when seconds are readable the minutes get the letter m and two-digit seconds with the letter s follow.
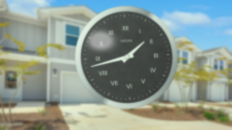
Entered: 1h43
